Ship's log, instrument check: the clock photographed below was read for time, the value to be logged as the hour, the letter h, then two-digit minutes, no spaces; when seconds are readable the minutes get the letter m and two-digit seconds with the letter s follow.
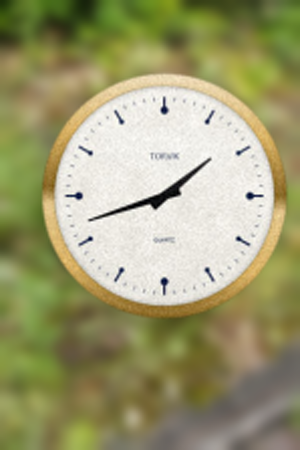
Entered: 1h42
